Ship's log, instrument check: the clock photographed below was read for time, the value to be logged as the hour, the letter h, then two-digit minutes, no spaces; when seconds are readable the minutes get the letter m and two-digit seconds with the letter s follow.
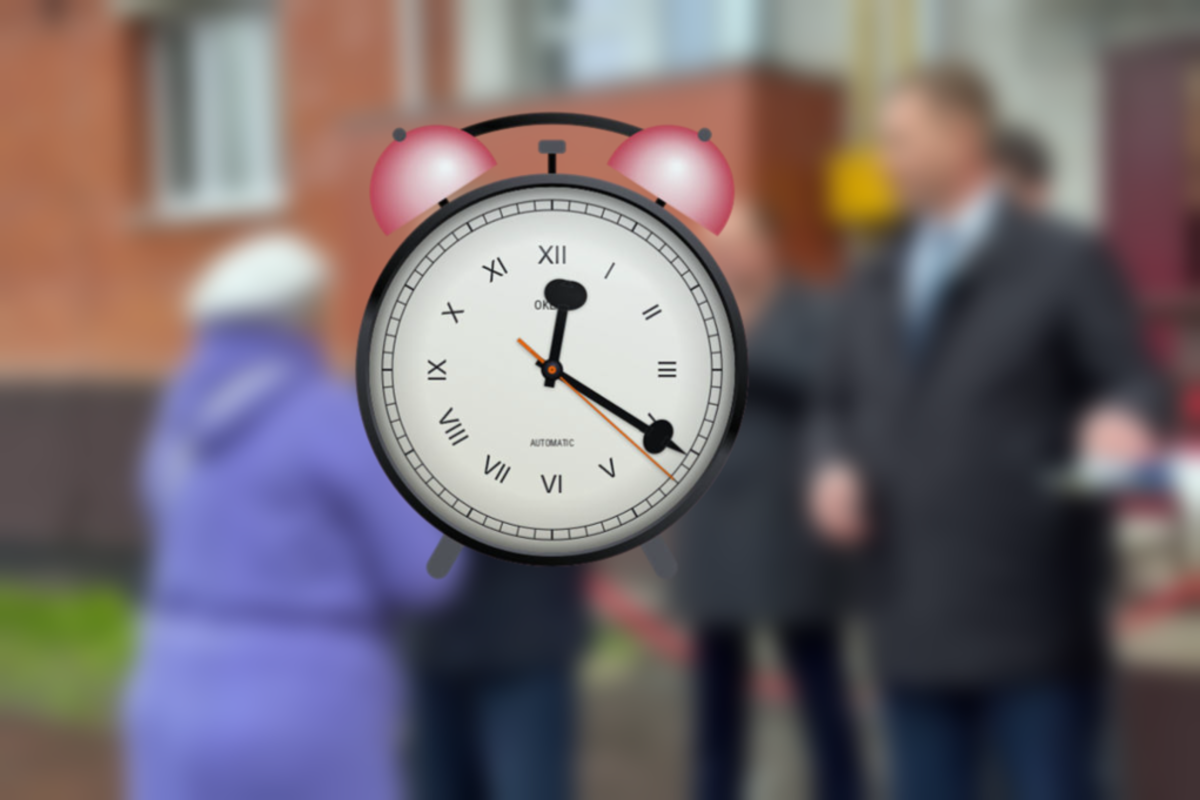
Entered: 12h20m22s
